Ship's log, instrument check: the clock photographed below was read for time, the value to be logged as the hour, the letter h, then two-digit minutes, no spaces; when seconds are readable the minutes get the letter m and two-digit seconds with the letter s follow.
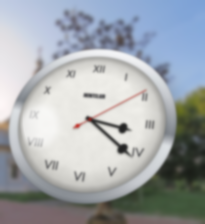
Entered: 3h21m09s
